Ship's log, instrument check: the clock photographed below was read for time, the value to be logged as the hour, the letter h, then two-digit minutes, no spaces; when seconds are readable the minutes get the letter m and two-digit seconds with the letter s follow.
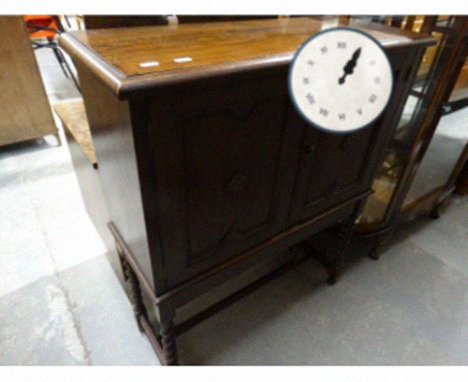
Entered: 1h05
